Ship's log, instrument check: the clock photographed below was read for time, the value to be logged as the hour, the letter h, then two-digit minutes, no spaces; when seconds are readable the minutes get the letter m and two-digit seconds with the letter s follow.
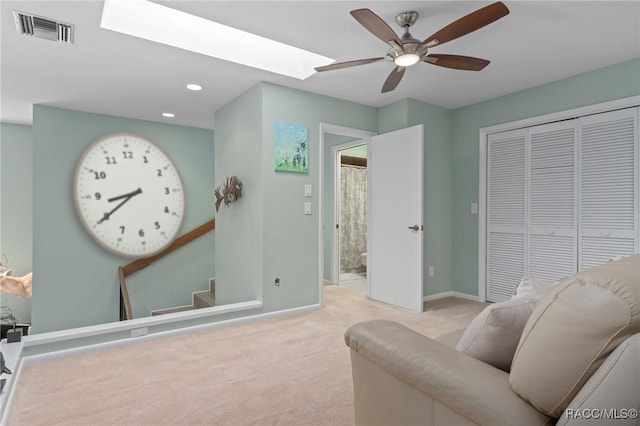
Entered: 8h40
